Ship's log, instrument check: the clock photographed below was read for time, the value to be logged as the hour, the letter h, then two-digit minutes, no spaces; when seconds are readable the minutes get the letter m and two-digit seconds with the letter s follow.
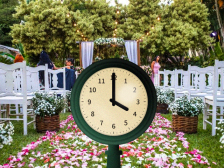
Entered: 4h00
